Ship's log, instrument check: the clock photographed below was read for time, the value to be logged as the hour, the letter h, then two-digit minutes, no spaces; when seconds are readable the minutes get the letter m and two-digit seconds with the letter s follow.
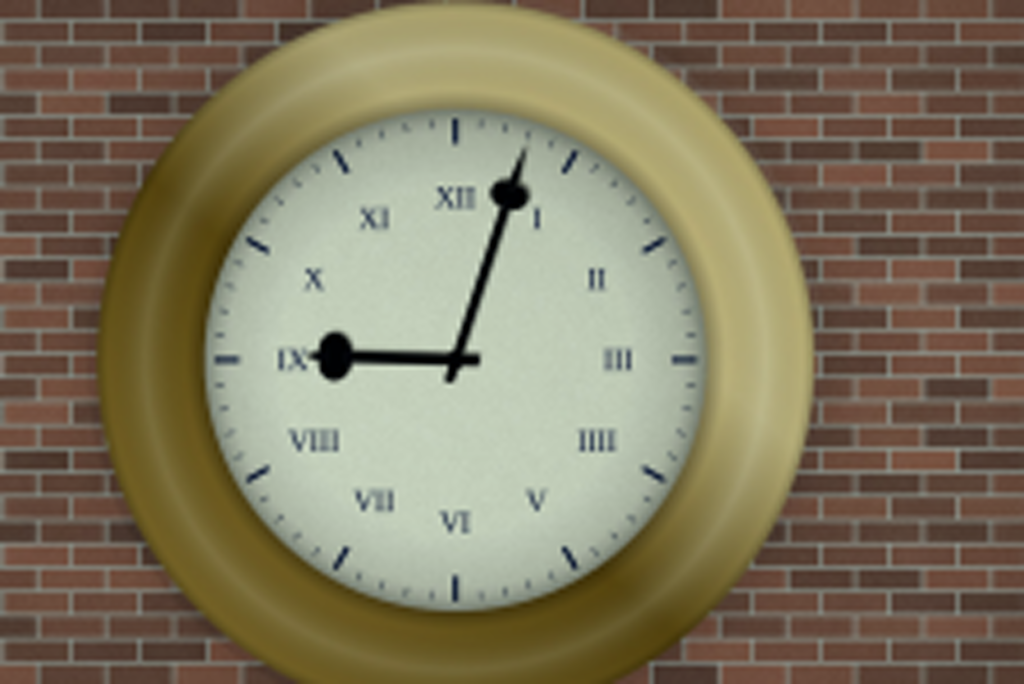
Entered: 9h03
